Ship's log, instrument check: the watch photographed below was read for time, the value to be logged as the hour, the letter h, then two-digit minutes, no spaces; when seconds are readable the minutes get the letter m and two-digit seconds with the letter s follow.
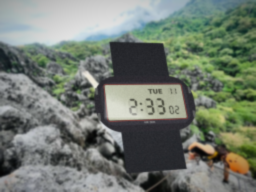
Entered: 2h33
